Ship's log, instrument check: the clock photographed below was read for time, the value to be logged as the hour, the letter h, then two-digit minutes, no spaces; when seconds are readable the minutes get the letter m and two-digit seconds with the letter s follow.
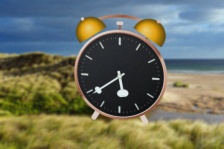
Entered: 5h39
